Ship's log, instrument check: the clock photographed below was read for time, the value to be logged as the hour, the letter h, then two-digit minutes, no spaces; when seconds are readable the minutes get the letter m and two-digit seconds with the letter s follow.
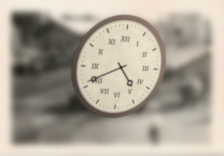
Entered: 4h41
